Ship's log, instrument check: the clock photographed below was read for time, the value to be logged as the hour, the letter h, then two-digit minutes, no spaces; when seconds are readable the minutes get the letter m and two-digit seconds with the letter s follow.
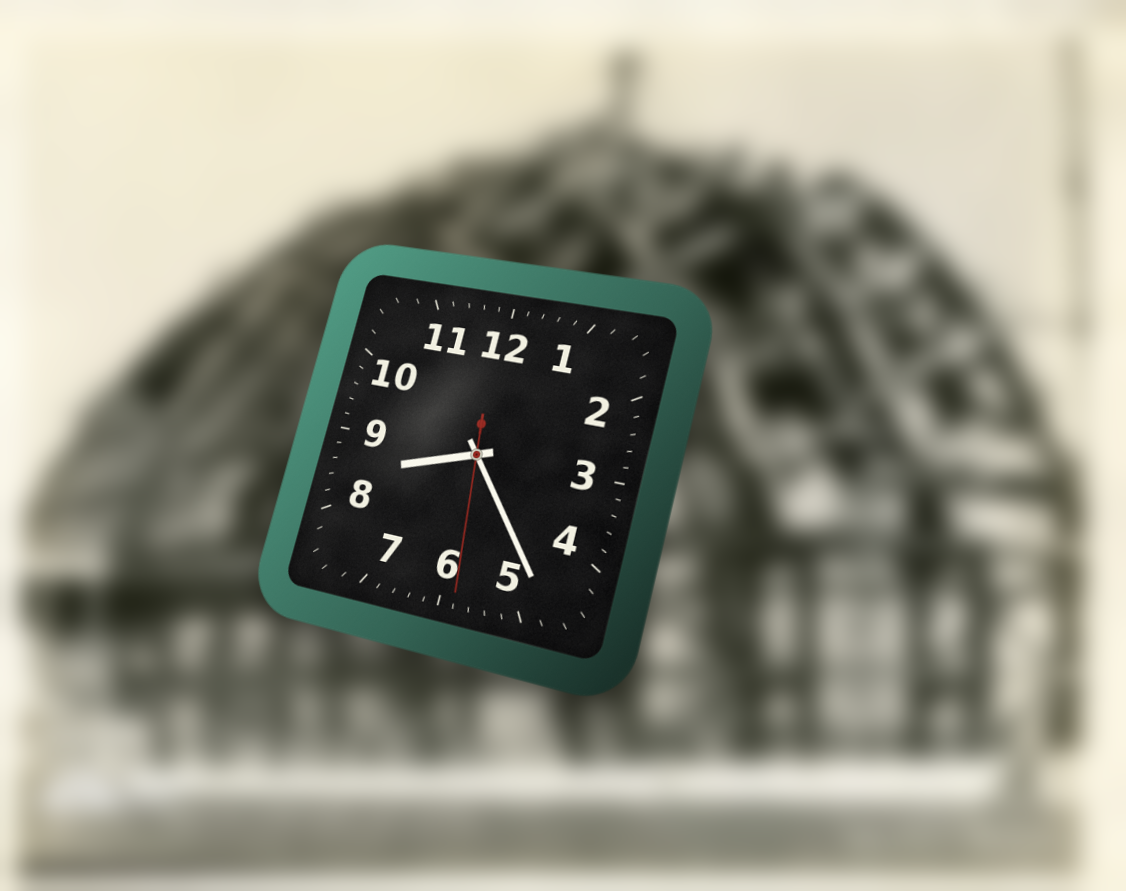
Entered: 8h23m29s
